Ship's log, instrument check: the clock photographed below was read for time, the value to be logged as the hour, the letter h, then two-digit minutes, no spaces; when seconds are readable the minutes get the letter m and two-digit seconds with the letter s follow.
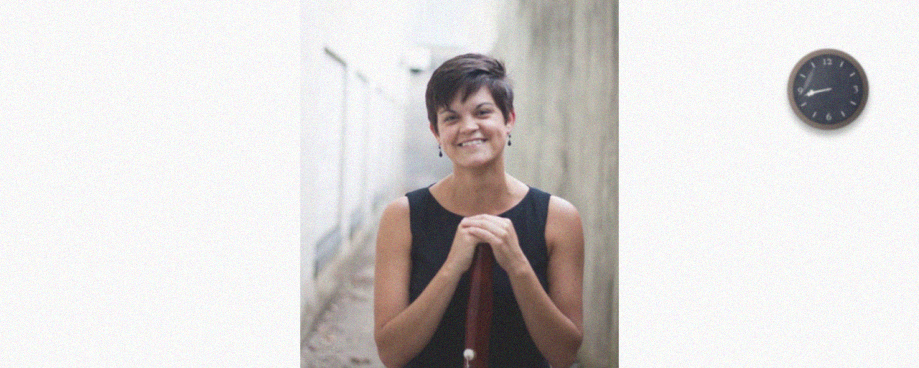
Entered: 8h43
